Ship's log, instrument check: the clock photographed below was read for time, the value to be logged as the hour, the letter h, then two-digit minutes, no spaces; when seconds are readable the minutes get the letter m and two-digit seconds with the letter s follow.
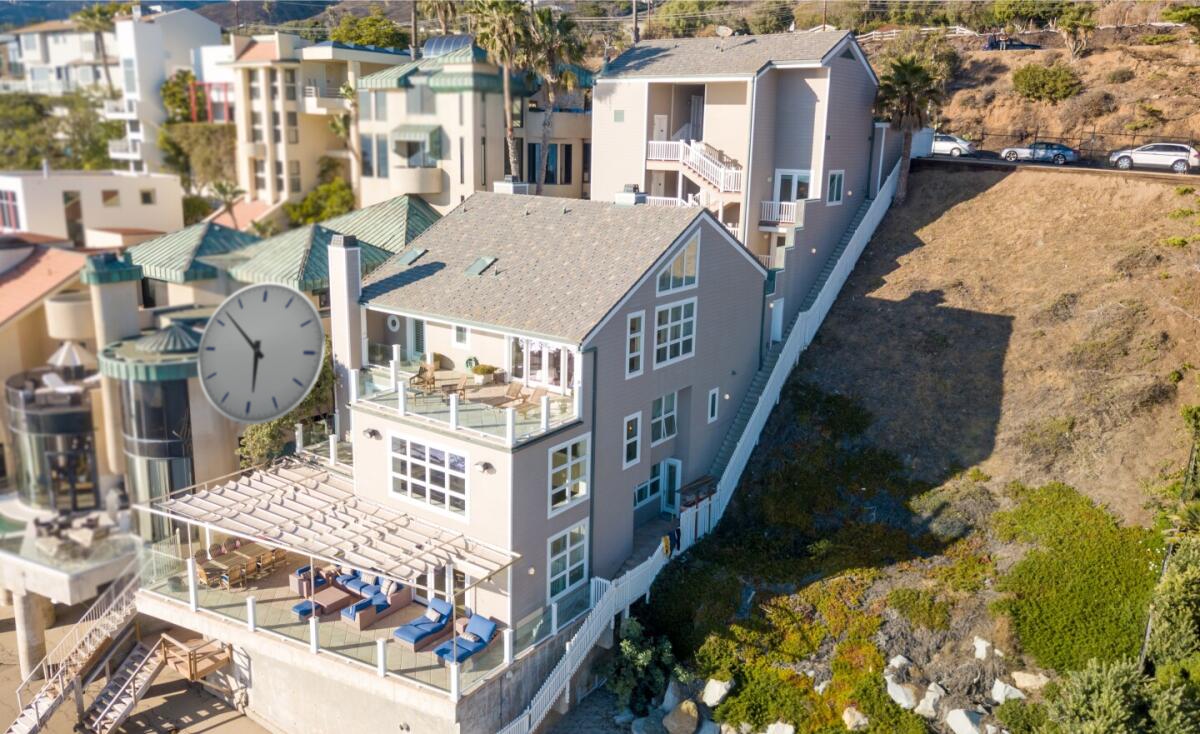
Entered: 5h52
